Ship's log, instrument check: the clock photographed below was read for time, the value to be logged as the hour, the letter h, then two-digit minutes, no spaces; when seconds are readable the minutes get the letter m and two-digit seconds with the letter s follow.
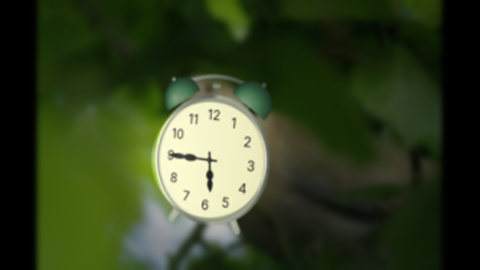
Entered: 5h45
